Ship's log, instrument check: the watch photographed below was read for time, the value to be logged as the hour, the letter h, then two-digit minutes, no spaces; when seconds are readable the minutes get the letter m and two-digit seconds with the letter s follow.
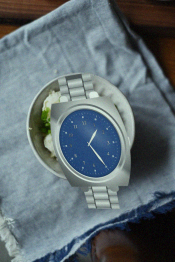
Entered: 1h25
